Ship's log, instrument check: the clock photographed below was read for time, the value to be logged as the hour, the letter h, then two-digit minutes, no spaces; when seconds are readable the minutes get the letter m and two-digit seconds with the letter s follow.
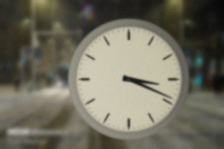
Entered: 3h19
